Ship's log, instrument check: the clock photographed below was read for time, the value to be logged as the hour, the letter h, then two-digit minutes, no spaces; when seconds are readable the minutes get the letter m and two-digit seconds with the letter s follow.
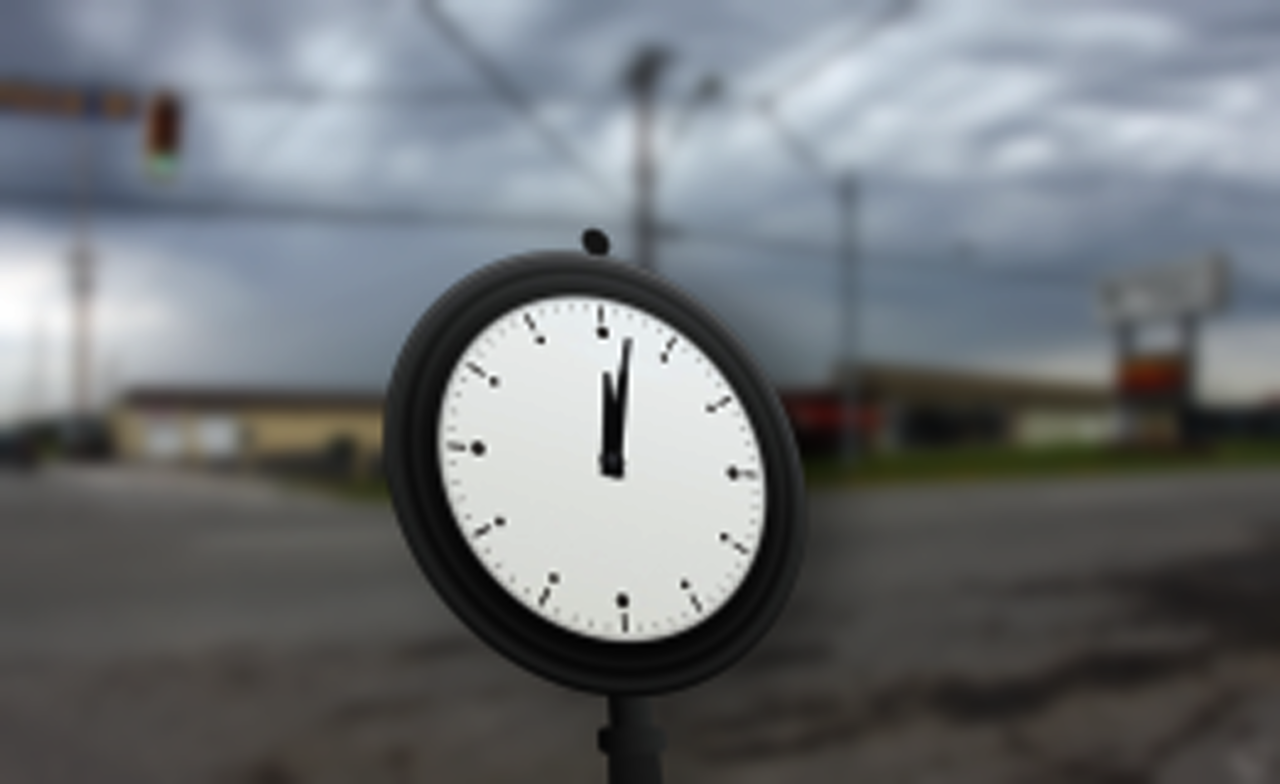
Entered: 12h02
